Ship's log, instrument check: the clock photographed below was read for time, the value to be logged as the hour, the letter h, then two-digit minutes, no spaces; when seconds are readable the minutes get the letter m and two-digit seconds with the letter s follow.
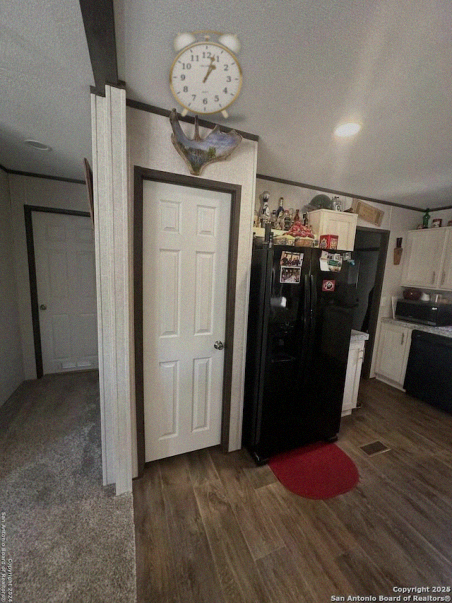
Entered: 1h03
